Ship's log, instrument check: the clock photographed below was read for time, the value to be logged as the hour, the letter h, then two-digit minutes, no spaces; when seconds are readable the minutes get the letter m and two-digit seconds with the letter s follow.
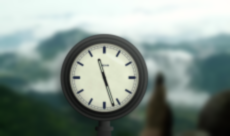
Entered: 11h27
